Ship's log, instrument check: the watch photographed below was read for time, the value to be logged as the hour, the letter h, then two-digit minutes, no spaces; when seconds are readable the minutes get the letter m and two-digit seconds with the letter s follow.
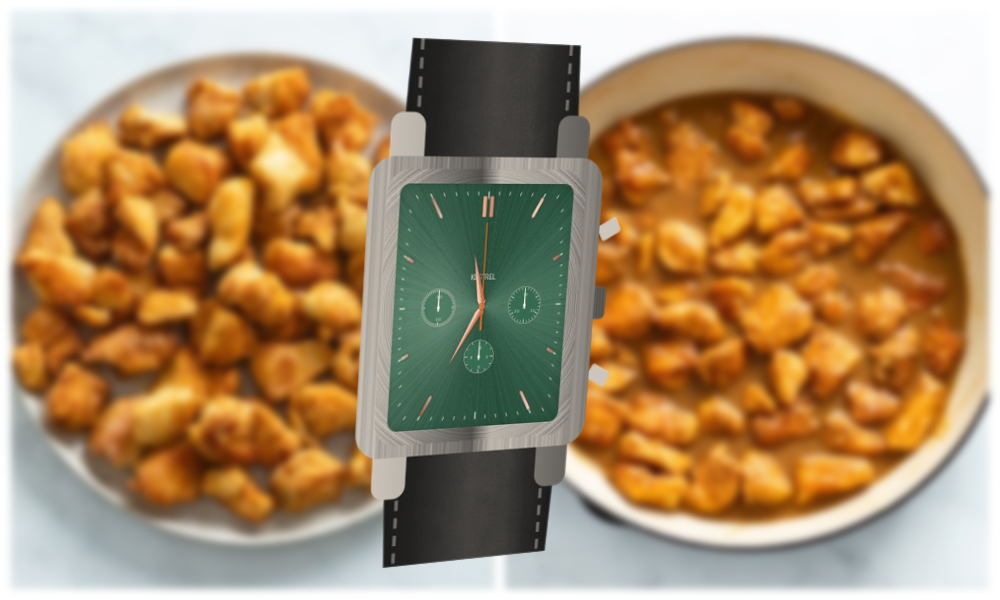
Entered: 11h35
